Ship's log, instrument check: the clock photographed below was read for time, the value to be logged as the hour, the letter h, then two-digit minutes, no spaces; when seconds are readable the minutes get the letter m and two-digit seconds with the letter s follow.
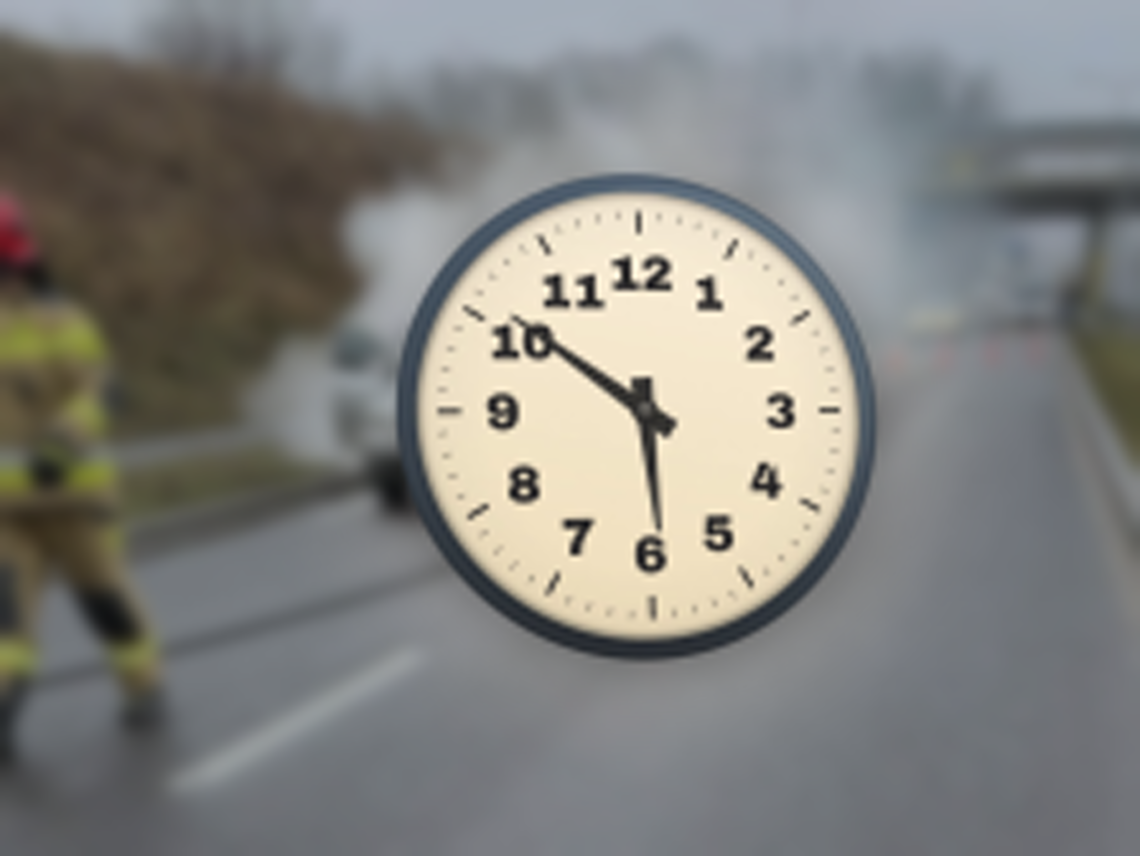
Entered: 5h51
